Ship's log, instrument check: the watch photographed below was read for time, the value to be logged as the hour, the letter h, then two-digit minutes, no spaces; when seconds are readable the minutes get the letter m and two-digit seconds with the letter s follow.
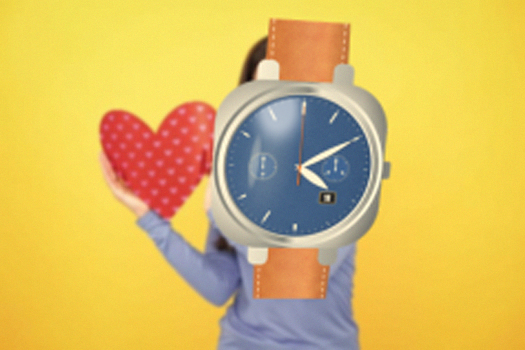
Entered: 4h10
